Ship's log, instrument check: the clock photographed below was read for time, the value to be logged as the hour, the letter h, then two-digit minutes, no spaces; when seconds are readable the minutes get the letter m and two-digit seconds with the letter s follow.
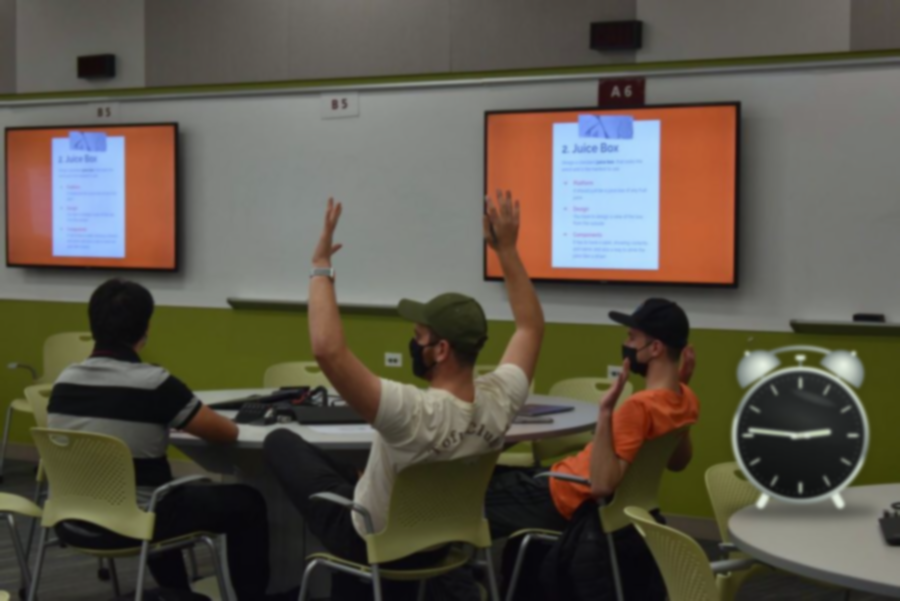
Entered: 2h46
